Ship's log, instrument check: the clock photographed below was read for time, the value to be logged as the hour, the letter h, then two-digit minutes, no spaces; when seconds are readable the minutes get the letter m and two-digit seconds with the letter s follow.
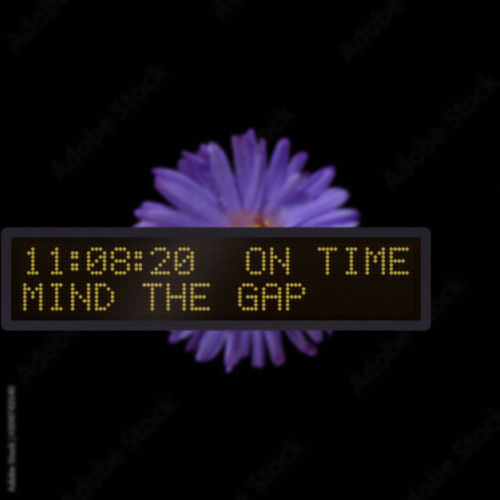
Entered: 11h08m20s
